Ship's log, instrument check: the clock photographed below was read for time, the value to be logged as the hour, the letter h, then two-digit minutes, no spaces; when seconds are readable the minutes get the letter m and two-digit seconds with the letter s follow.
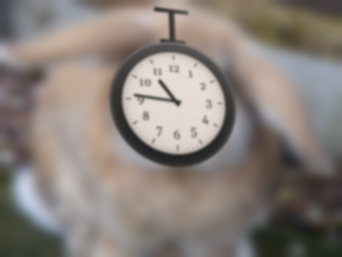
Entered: 10h46
